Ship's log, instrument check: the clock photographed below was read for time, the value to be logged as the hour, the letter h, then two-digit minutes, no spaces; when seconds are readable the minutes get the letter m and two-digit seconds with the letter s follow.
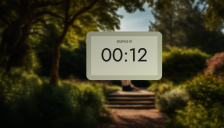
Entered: 0h12
